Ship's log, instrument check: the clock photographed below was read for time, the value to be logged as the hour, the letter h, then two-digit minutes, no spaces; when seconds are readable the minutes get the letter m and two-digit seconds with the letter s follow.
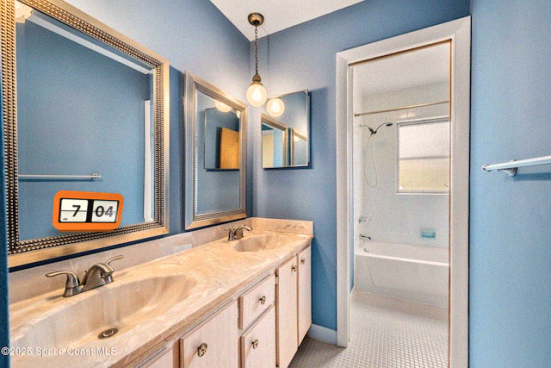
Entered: 7h04
